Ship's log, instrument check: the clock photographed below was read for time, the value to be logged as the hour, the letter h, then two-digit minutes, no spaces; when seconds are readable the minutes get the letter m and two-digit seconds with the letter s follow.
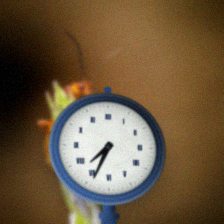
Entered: 7h34
